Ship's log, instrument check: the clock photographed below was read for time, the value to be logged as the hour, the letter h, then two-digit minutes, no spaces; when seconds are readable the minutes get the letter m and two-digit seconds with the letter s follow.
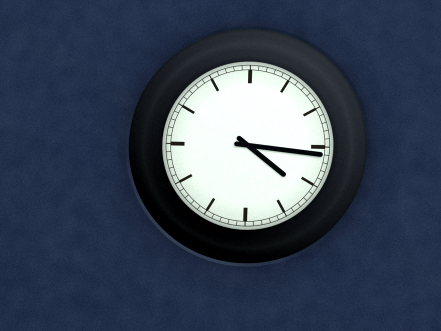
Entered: 4h16
